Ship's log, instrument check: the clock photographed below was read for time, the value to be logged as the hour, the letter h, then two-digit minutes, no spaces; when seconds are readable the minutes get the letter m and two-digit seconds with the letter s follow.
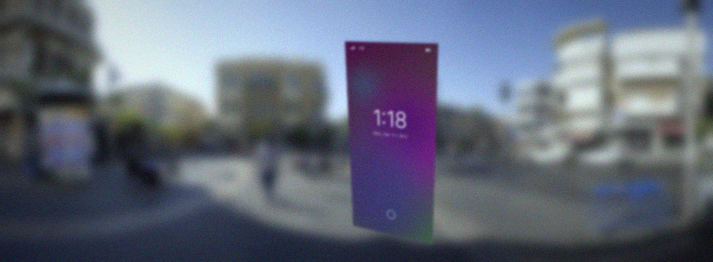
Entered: 1h18
